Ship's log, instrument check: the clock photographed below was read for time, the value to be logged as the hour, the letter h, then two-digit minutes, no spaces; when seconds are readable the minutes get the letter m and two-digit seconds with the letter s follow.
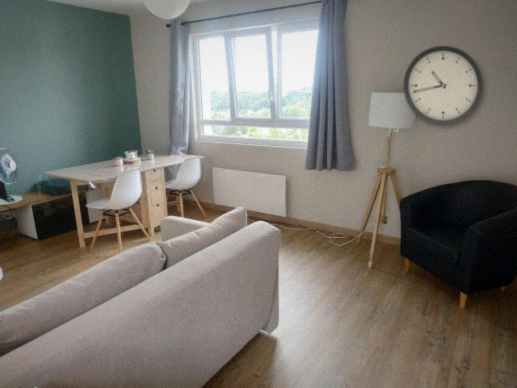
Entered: 10h43
